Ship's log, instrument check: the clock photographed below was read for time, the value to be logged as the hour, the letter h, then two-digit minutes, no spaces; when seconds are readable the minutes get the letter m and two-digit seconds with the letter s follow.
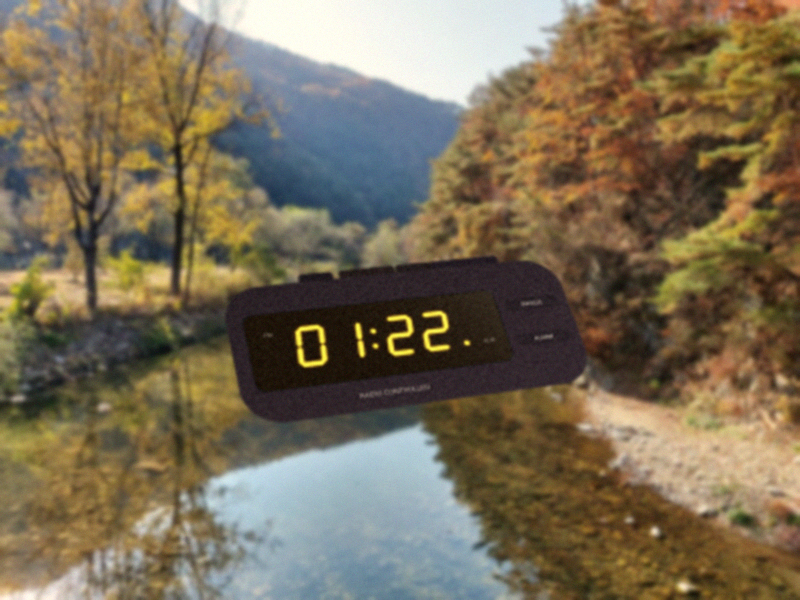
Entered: 1h22
